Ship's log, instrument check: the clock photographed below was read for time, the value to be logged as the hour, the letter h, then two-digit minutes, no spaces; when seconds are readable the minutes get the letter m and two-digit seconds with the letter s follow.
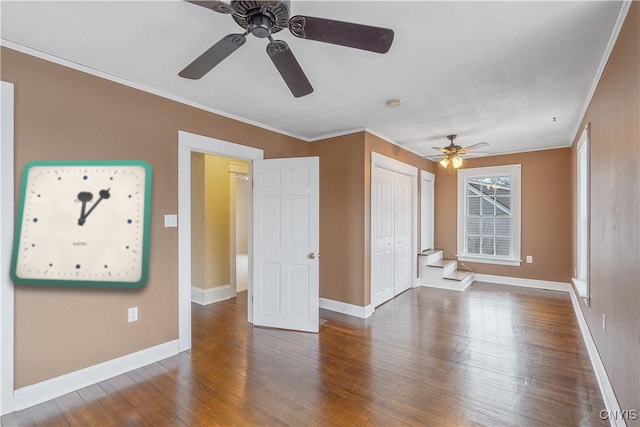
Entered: 12h06
